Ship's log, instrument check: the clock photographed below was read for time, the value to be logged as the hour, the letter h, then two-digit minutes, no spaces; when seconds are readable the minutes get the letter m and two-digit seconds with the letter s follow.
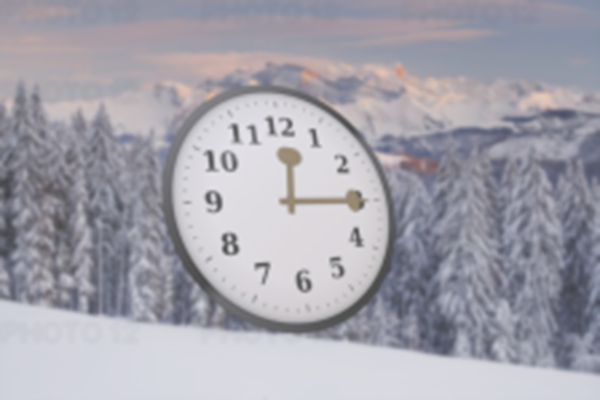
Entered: 12h15
